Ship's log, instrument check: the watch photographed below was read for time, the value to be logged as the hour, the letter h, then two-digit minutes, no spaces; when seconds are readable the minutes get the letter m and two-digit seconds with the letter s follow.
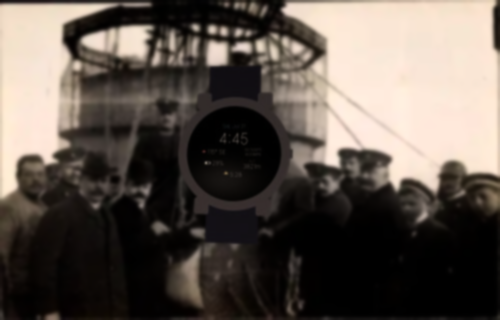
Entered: 4h45
